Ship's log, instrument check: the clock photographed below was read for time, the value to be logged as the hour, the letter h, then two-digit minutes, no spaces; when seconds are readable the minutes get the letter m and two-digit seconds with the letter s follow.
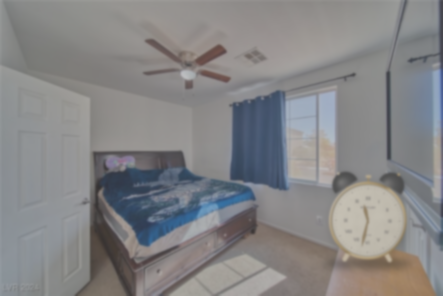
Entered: 11h32
